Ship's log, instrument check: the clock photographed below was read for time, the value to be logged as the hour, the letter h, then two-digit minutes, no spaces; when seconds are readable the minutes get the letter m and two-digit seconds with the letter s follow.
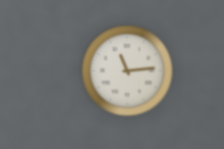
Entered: 11h14
